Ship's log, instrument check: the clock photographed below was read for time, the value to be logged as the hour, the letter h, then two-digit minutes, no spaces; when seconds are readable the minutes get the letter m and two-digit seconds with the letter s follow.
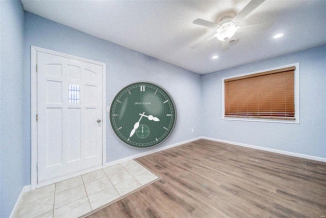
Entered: 3h35
